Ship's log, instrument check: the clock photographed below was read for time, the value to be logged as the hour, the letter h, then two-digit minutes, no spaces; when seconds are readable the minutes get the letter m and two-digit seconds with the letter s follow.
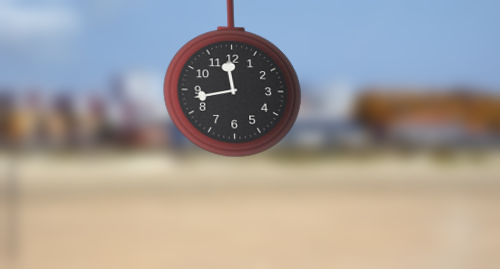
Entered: 11h43
